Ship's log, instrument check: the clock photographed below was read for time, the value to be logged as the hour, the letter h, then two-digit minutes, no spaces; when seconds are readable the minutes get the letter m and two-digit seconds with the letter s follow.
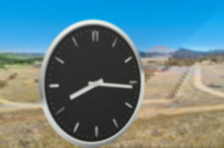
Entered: 8h16
